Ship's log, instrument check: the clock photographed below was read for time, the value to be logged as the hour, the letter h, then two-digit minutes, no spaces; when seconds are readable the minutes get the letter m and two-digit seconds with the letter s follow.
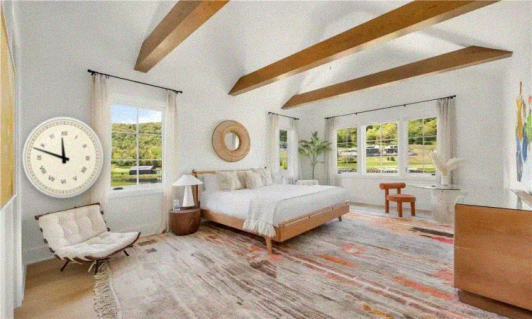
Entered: 11h48
